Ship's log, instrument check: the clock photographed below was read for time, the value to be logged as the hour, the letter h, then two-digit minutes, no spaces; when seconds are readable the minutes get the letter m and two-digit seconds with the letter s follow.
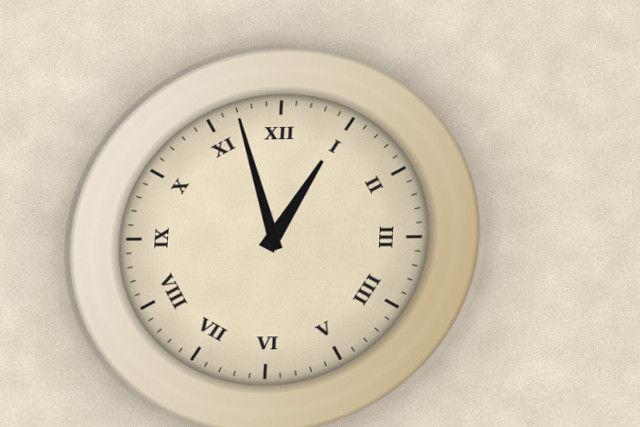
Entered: 12h57
